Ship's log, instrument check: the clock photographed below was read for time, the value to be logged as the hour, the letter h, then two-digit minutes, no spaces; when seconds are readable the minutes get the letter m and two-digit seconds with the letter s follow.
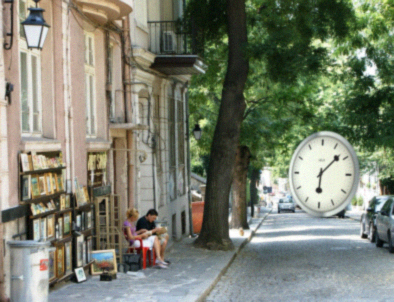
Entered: 6h08
